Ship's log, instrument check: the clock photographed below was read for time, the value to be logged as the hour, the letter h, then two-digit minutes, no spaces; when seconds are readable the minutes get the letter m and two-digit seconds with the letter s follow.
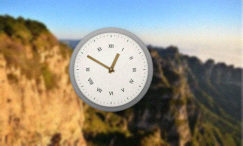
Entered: 12h50
